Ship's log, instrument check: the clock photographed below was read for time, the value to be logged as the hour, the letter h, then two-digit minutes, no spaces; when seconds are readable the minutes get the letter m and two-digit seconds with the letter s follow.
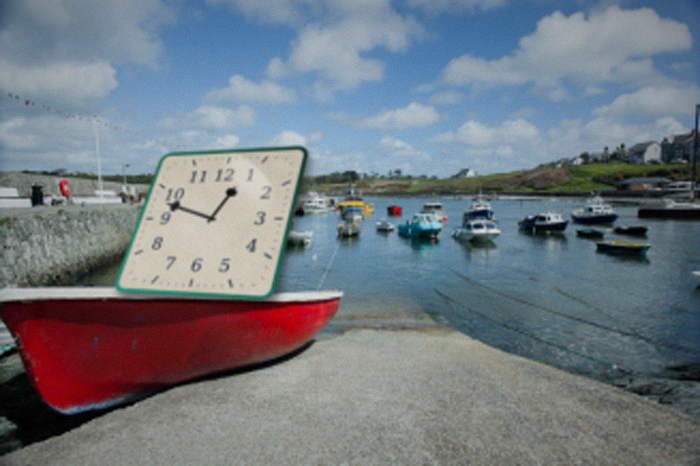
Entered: 12h48
